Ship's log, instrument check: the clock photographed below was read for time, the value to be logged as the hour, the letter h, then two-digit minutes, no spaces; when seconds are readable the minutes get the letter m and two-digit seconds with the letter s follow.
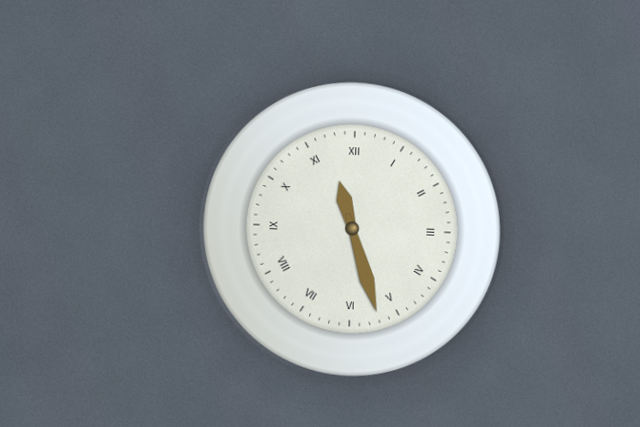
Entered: 11h27
